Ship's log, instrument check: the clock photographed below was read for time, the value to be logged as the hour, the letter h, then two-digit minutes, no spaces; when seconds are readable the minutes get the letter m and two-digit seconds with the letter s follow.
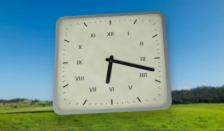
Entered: 6h18
